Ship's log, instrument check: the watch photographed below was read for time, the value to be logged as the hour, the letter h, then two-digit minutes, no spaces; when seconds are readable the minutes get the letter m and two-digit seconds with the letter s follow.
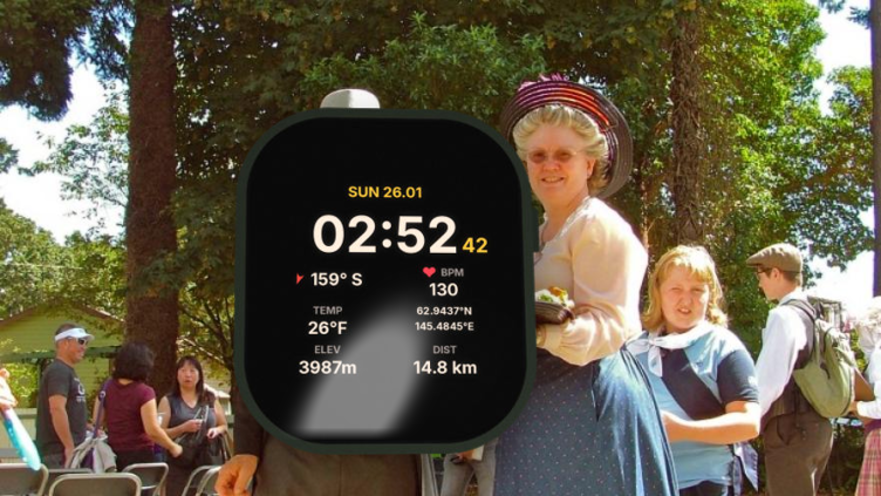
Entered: 2h52m42s
